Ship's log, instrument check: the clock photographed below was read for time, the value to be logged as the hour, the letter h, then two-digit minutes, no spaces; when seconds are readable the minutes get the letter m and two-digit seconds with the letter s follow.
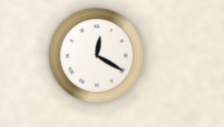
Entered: 12h20
